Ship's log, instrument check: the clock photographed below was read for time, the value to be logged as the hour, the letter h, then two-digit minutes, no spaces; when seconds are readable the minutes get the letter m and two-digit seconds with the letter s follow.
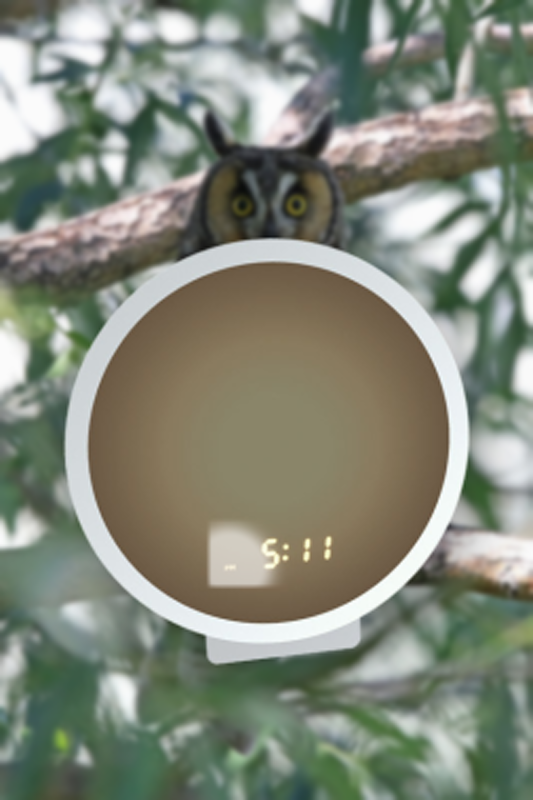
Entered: 5h11
